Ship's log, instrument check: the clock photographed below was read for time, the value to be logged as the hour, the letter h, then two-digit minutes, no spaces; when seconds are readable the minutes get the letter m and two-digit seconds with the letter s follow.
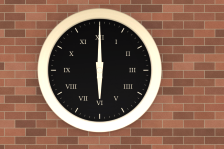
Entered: 6h00
